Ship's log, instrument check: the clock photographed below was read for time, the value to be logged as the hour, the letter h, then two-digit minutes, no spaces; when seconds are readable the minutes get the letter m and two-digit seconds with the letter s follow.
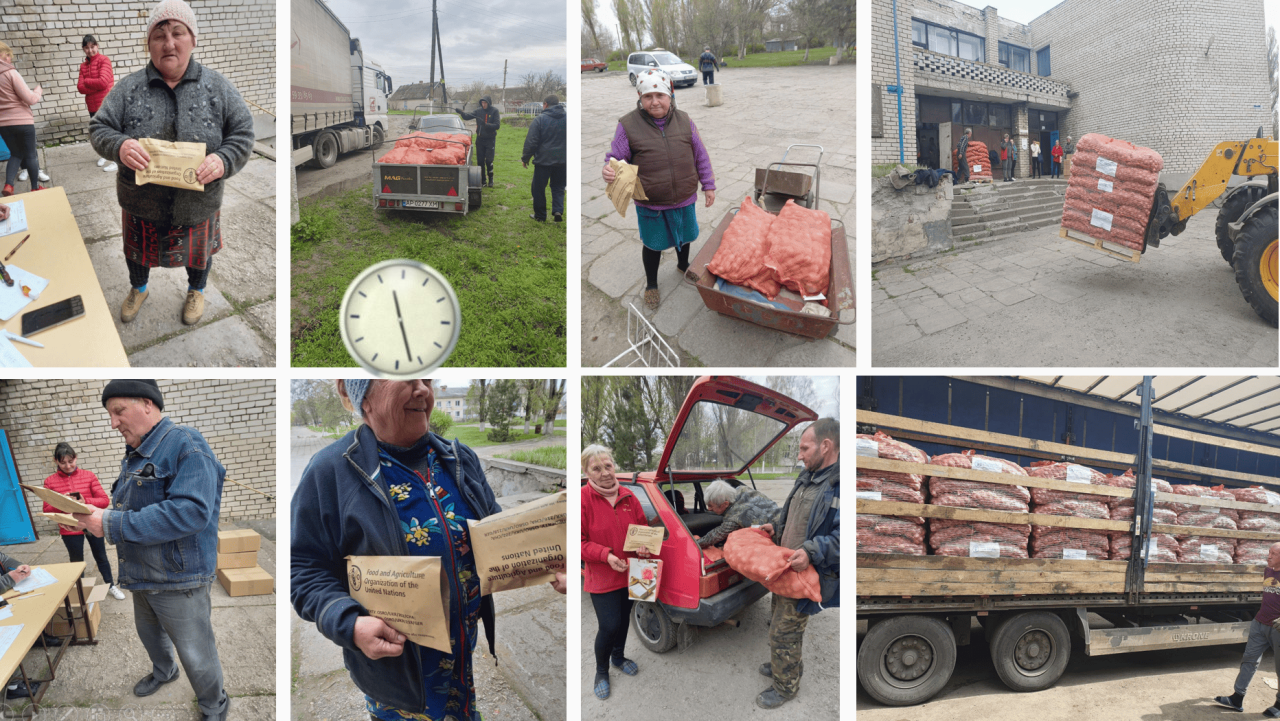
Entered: 11h27
